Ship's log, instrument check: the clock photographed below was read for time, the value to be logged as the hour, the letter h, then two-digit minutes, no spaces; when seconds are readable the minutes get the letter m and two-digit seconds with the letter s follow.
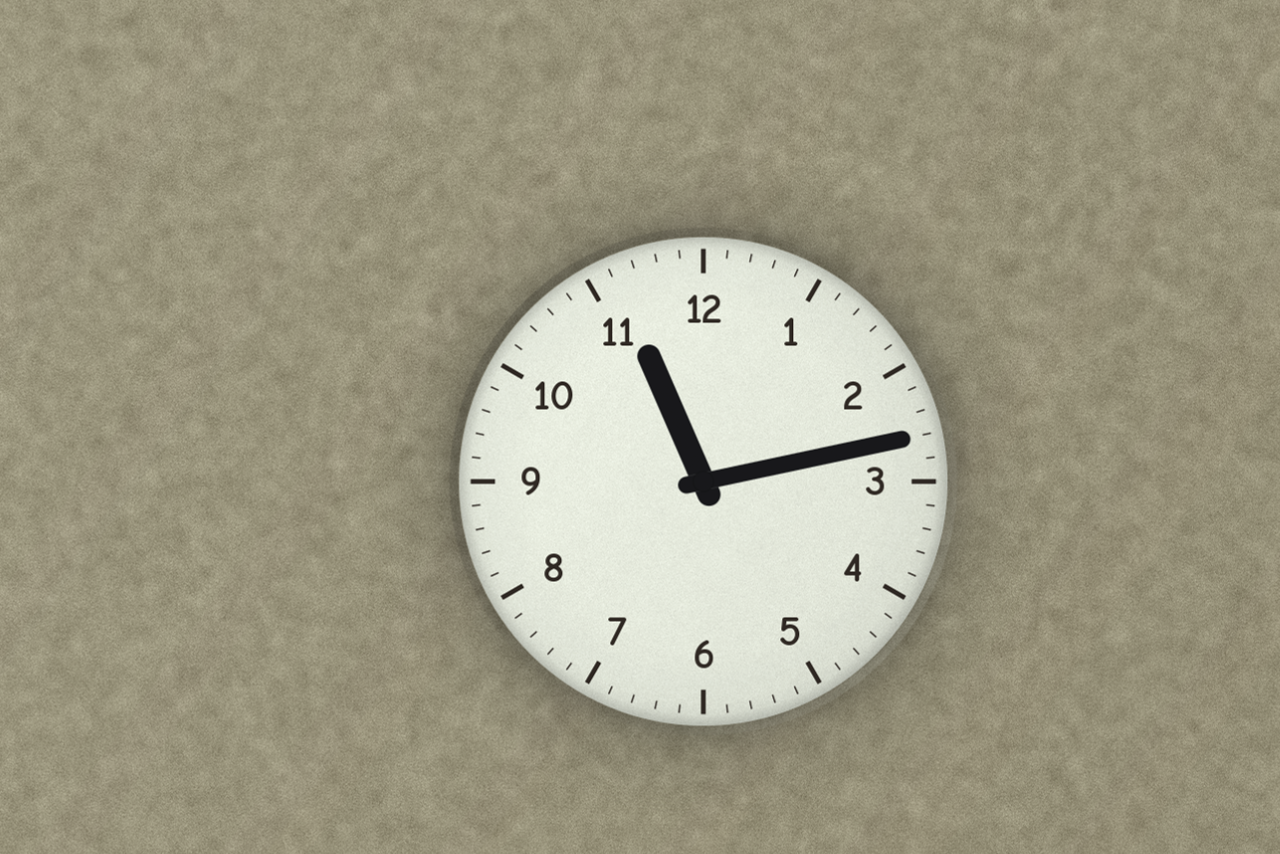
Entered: 11h13
